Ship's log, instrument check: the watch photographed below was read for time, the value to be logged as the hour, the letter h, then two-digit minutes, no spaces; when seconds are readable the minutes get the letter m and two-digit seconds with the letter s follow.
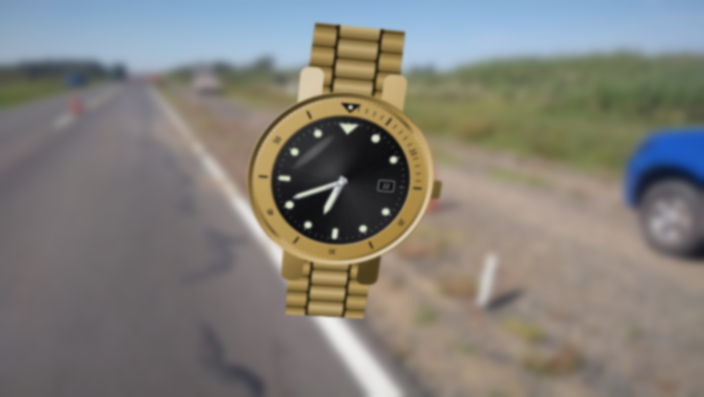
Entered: 6h41
